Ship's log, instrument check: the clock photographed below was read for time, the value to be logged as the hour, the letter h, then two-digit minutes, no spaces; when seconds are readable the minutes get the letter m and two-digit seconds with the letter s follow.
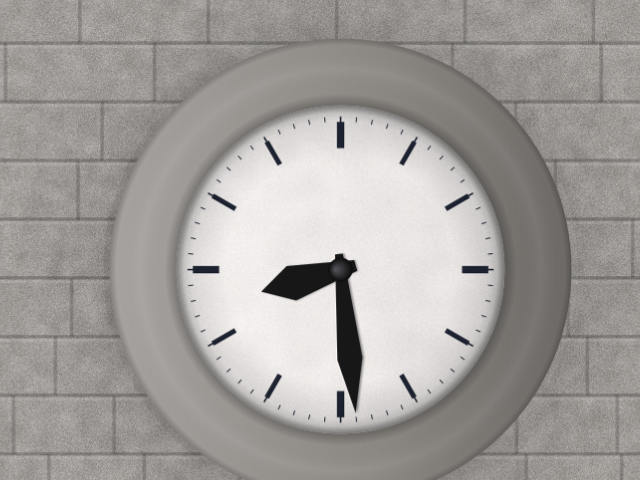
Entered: 8h29
